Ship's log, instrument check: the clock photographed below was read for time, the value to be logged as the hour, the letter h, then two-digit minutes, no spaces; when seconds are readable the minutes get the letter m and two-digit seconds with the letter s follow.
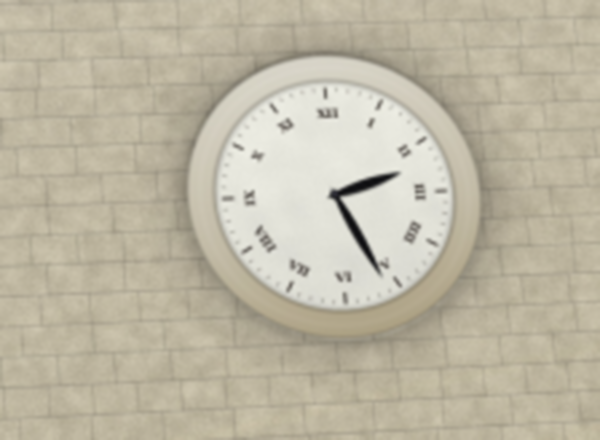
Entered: 2h26
